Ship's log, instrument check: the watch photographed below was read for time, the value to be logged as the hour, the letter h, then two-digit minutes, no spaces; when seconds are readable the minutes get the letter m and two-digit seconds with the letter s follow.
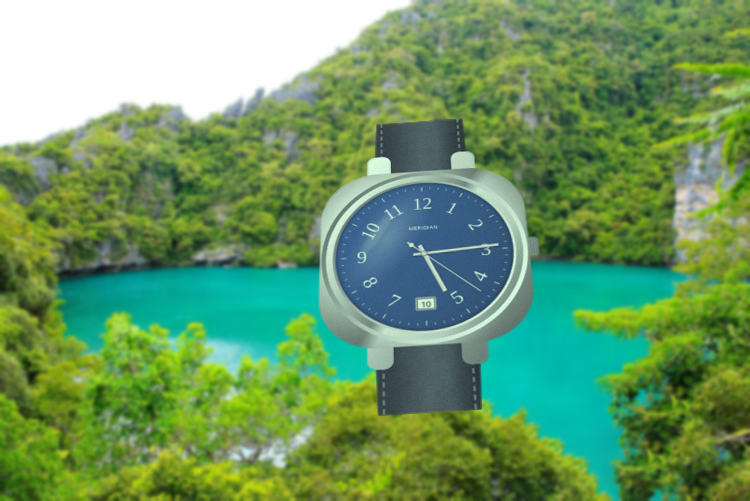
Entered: 5h14m22s
